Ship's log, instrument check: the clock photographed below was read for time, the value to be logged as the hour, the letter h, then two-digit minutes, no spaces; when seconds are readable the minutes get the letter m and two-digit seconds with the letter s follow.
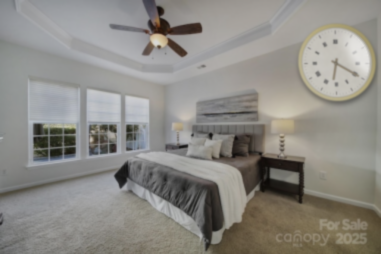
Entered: 6h20
